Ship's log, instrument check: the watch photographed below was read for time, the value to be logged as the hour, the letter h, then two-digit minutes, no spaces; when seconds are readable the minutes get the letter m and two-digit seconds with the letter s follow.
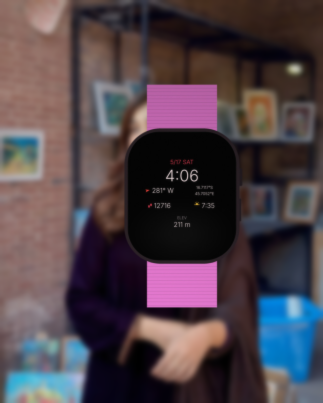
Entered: 4h06
